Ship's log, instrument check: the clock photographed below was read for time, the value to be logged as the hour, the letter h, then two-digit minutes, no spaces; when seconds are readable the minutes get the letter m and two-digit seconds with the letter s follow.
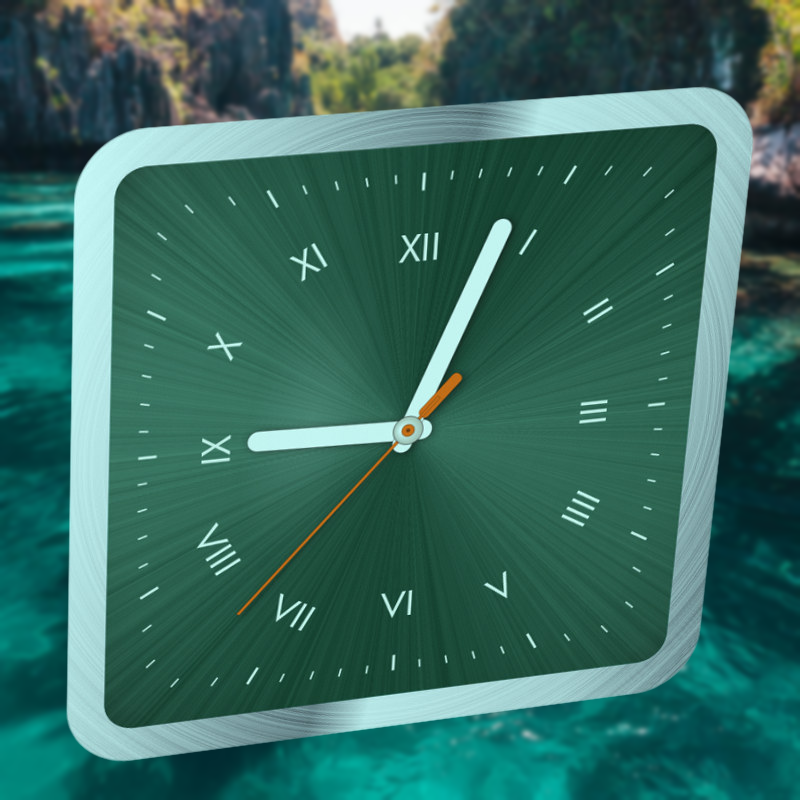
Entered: 9h03m37s
